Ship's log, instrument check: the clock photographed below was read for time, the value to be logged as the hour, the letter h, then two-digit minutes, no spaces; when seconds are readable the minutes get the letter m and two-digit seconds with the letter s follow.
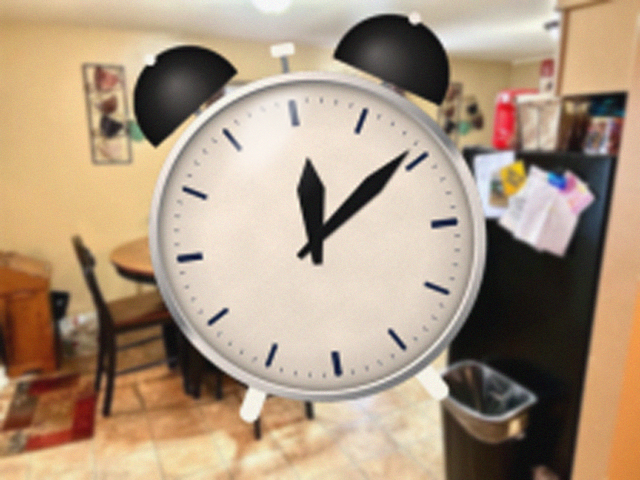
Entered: 12h09
